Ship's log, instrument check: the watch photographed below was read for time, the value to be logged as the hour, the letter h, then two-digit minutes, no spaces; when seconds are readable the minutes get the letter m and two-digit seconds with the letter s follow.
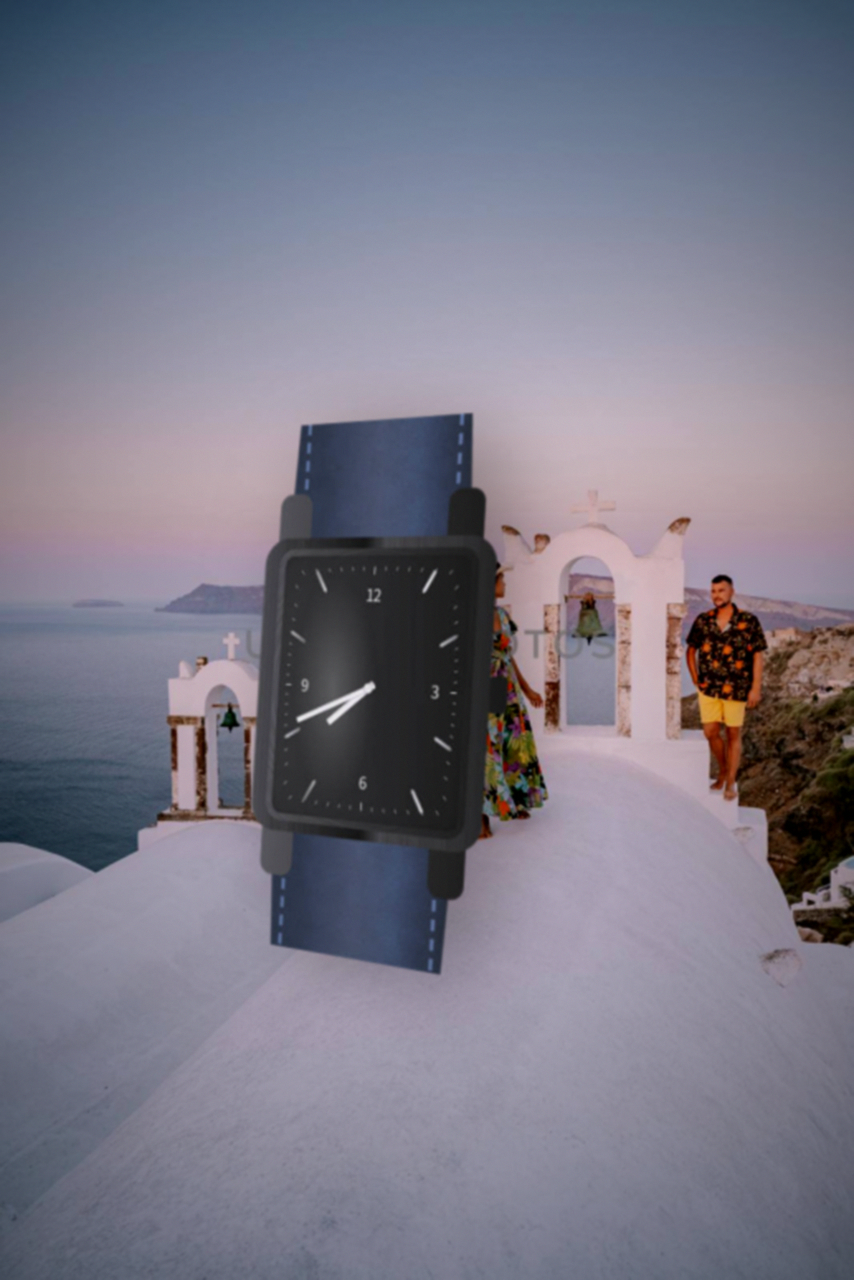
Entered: 7h41
